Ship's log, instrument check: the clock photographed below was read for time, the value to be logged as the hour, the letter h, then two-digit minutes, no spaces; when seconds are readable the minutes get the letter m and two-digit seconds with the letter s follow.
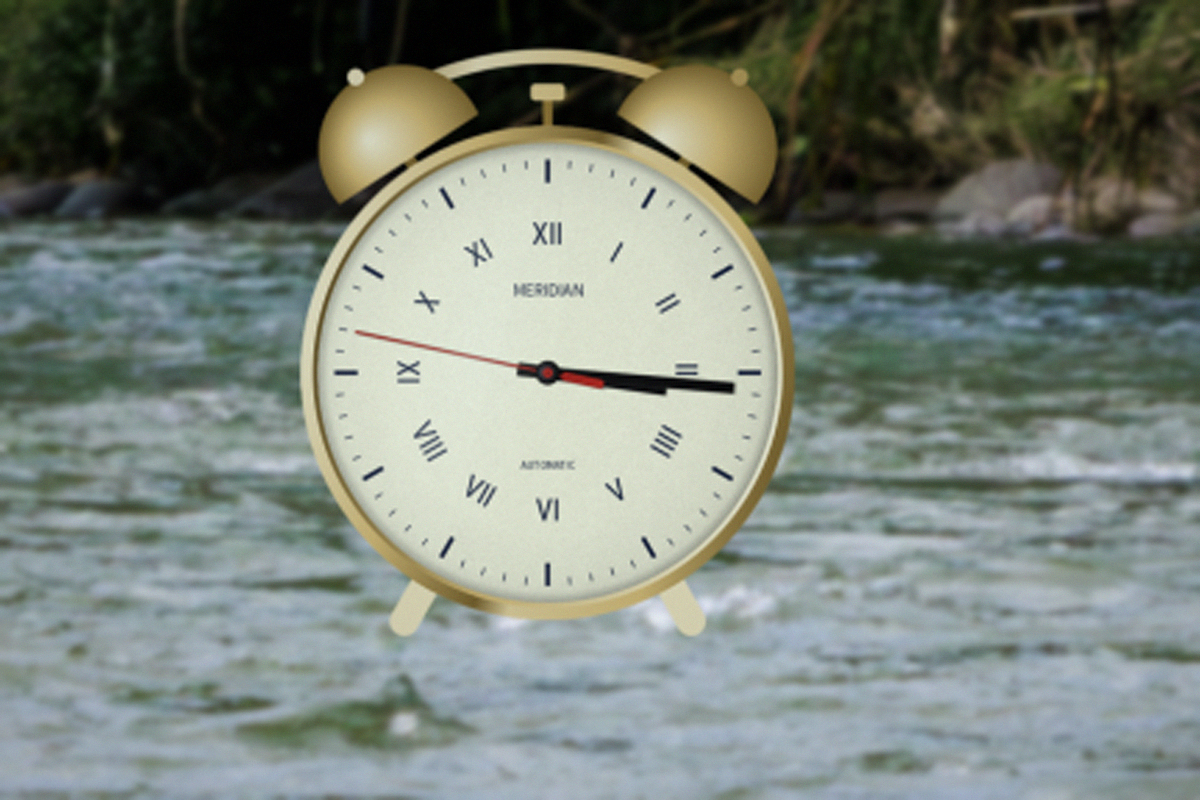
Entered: 3h15m47s
